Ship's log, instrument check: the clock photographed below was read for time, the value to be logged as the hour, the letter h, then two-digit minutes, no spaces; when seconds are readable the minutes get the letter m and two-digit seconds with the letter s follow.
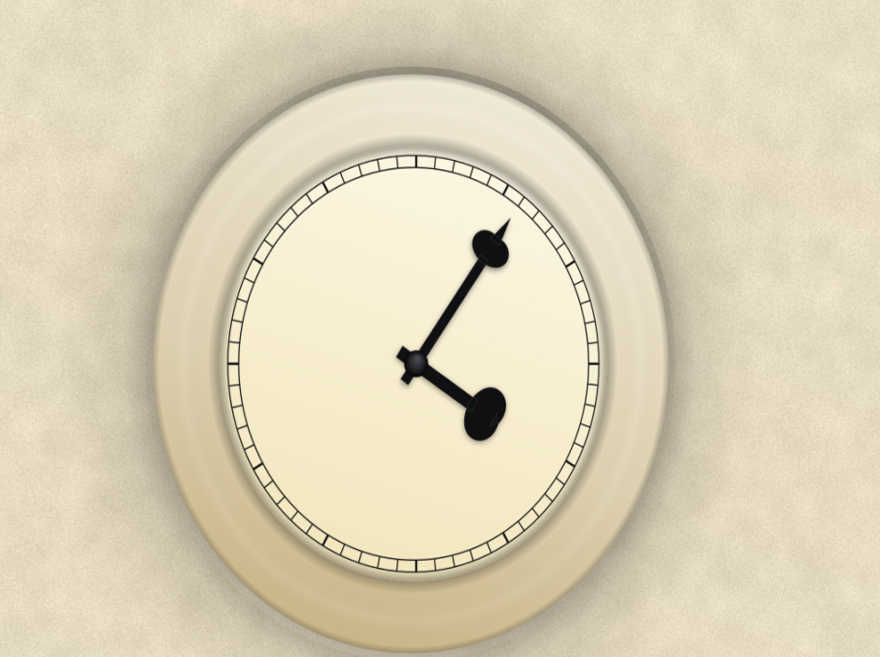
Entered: 4h06
